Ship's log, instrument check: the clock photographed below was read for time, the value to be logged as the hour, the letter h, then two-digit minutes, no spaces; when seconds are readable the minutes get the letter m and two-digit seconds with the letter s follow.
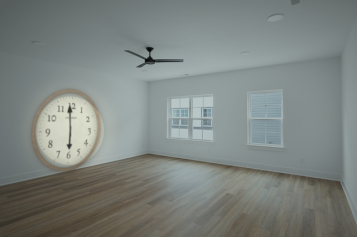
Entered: 5h59
